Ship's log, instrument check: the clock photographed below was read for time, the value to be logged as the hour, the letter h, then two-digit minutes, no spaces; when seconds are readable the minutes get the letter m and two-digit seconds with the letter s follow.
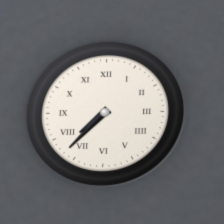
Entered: 7h37
